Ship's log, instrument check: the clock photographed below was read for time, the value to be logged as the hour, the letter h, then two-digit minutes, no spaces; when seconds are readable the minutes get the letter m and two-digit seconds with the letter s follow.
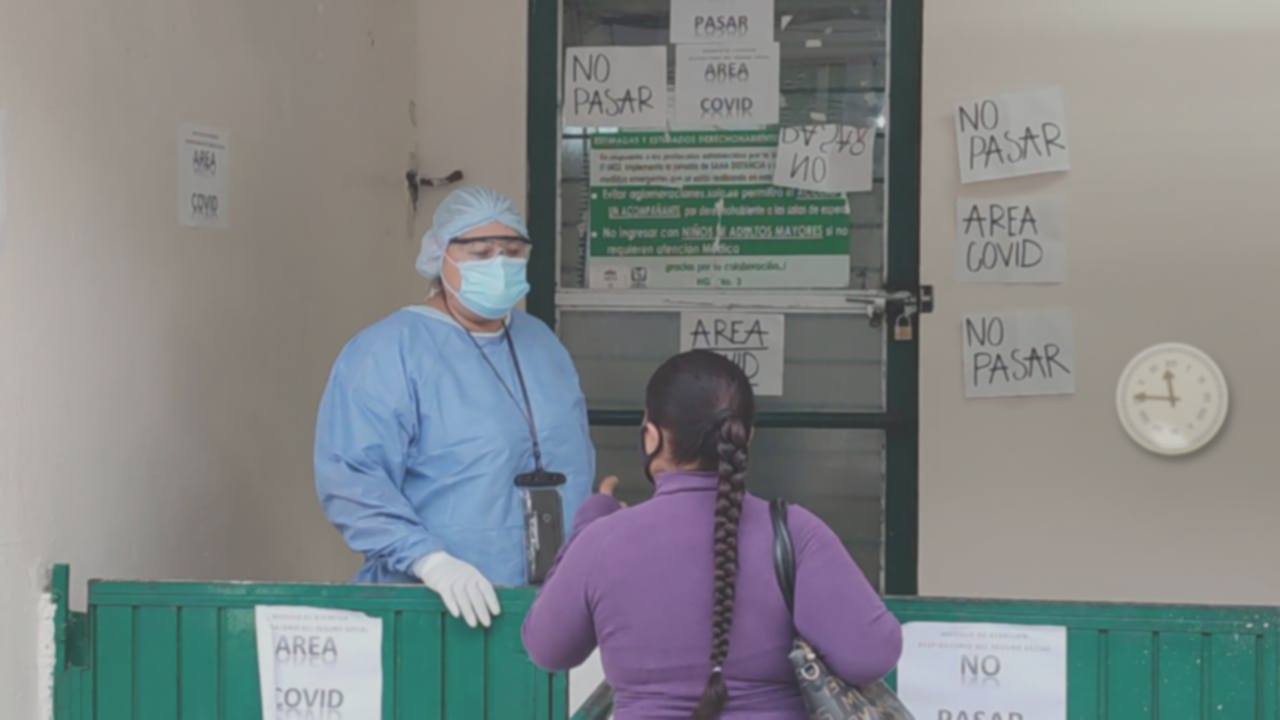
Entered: 11h46
